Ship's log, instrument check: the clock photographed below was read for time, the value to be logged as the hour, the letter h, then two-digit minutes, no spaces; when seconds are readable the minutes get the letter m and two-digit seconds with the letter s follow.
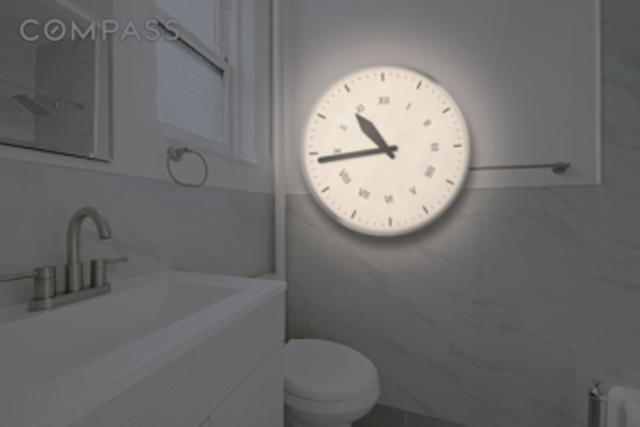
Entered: 10h44
